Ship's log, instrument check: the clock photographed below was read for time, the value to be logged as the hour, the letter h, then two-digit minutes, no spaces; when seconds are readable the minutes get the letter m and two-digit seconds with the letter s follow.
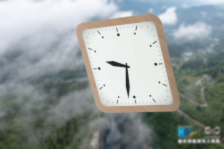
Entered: 9h32
